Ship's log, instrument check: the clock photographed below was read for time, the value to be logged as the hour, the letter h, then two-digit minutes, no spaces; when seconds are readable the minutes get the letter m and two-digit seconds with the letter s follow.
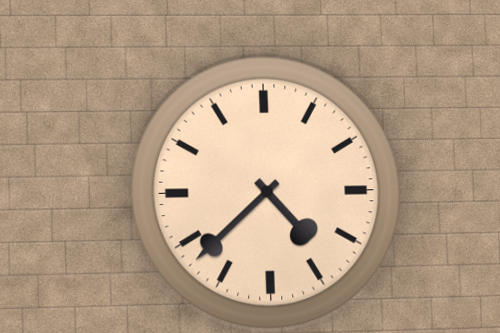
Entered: 4h38
